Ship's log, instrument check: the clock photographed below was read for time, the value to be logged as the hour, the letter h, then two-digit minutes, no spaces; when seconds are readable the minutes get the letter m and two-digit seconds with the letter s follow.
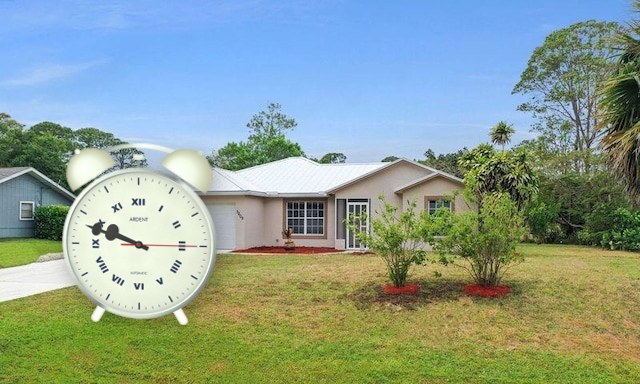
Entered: 9h48m15s
